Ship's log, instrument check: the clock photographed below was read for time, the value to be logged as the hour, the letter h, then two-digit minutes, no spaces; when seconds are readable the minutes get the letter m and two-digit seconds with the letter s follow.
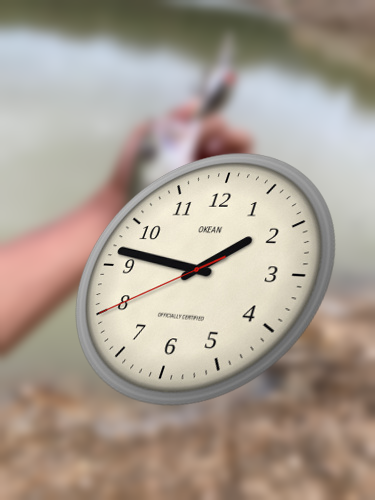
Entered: 1h46m40s
